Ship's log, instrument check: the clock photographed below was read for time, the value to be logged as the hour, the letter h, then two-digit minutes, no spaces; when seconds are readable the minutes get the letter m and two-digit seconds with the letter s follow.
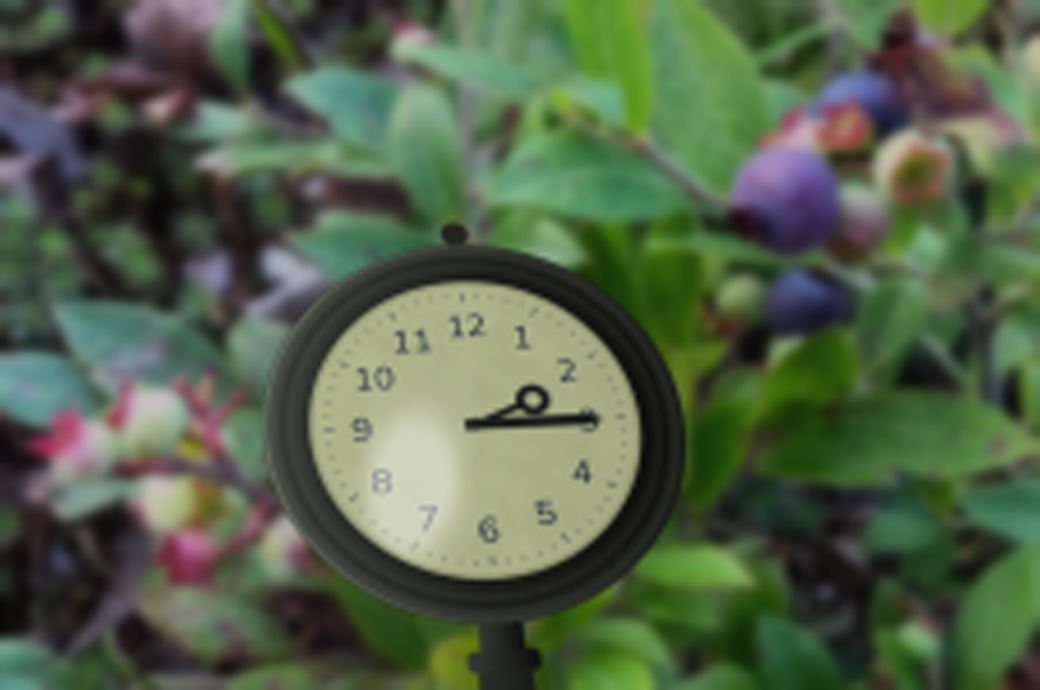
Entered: 2h15
